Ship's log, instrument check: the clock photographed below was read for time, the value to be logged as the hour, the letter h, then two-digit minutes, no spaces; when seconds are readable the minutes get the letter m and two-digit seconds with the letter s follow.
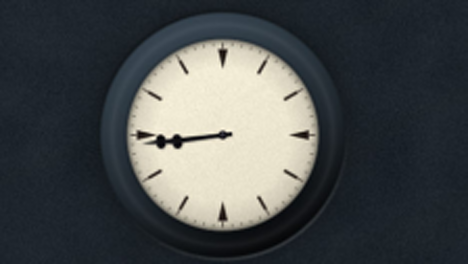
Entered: 8h44
